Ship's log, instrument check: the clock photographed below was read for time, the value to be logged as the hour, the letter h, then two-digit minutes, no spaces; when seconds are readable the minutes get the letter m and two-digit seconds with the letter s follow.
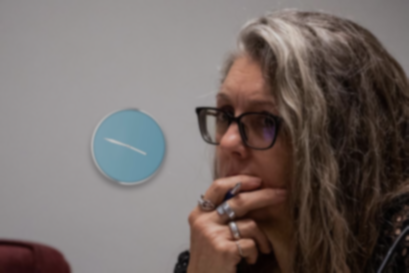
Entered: 3h48
